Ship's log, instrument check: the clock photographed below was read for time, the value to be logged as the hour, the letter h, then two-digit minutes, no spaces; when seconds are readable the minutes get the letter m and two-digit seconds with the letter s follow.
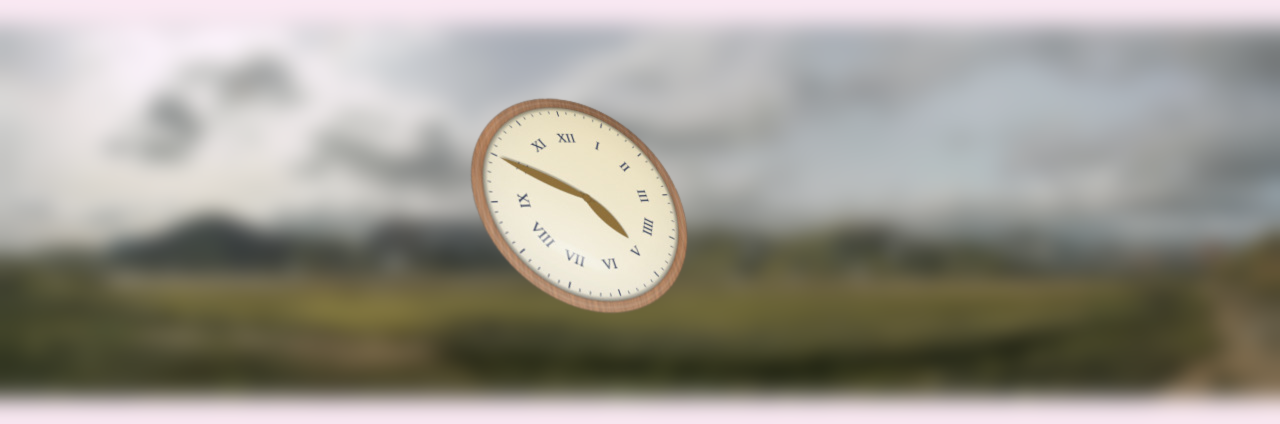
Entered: 4h50
